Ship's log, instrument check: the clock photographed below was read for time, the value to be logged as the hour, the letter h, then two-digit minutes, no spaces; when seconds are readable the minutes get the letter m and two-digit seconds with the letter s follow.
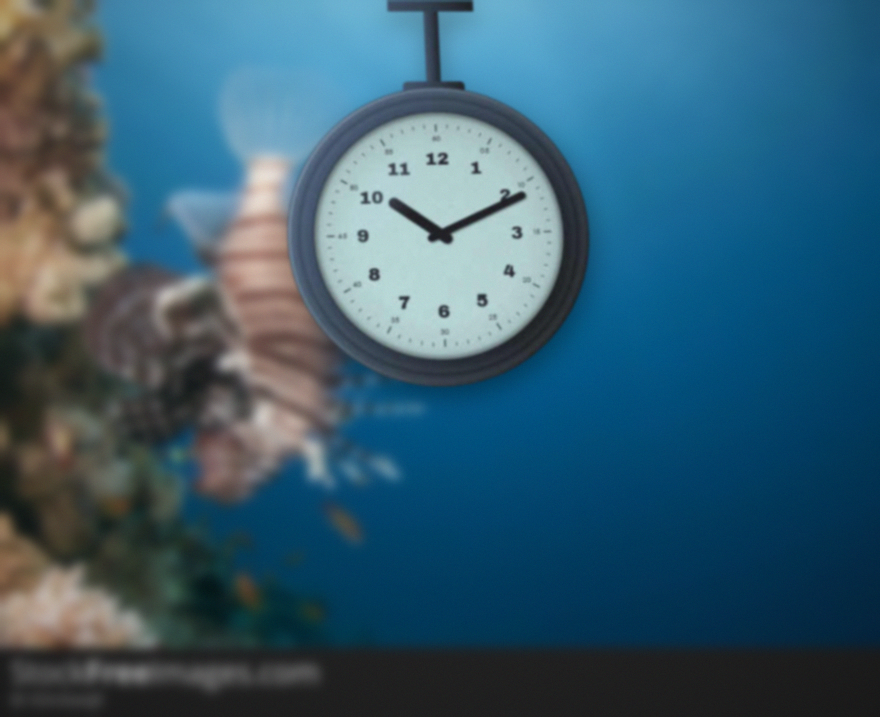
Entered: 10h11
